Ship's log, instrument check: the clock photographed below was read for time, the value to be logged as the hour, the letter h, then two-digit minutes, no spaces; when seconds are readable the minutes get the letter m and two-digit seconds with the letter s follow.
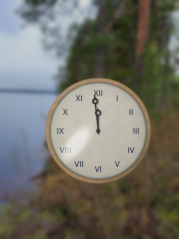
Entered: 11h59
